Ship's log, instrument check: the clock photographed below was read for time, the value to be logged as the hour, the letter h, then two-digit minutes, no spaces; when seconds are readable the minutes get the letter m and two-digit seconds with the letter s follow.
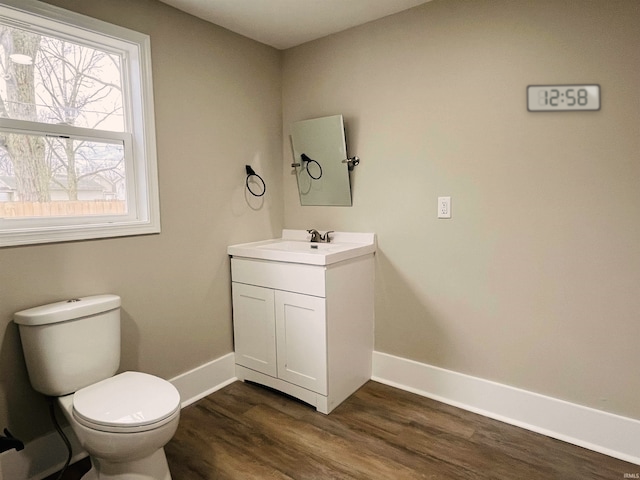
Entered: 12h58
